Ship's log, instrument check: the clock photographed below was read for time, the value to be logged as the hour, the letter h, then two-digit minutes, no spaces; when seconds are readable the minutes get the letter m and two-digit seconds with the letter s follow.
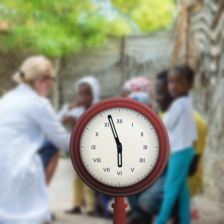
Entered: 5h57
